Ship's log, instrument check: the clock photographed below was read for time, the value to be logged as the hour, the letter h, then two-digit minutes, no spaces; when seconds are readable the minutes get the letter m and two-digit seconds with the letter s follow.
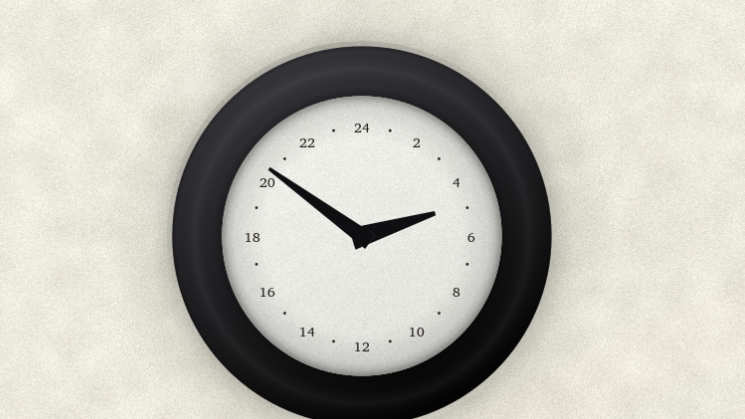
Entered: 4h51
